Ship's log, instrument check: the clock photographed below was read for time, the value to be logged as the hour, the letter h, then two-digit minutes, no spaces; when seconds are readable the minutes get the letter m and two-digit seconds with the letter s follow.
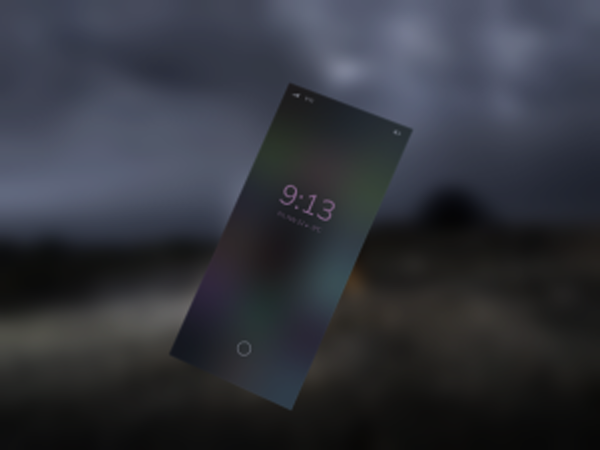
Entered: 9h13
